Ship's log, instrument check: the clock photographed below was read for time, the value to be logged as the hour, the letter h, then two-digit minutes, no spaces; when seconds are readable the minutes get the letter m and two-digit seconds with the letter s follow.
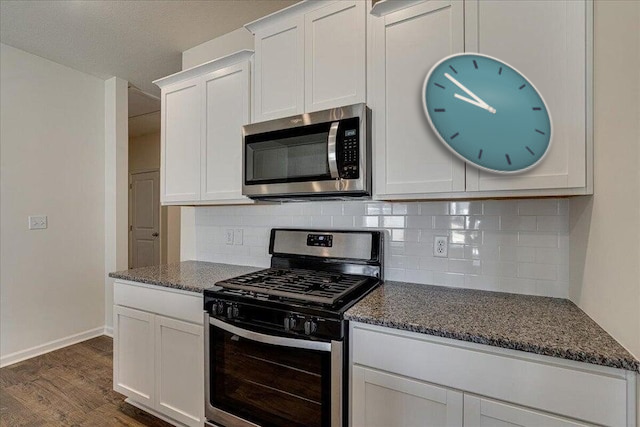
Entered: 9h53
